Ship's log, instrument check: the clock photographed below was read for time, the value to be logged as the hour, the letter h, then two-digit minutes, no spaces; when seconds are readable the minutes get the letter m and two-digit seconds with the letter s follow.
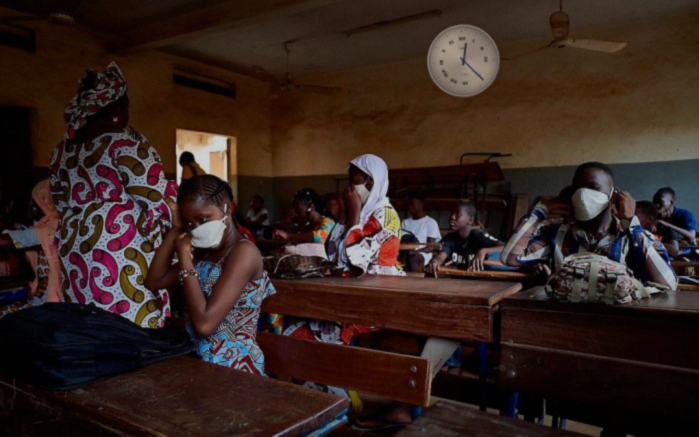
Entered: 12h23
